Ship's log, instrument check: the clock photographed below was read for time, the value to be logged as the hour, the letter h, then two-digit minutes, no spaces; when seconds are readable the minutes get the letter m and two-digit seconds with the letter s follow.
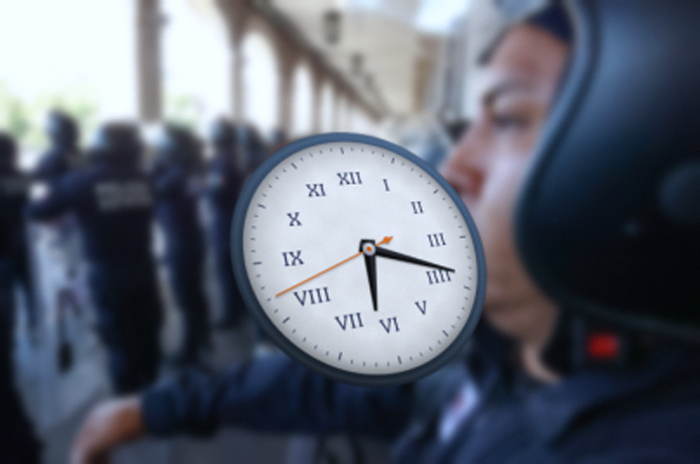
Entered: 6h18m42s
